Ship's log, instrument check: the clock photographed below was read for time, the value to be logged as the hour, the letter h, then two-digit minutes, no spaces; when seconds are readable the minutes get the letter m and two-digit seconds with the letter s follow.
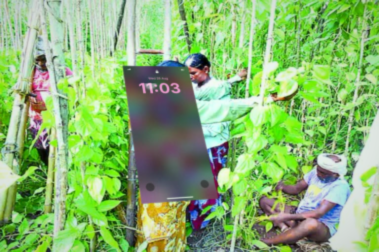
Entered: 11h03
